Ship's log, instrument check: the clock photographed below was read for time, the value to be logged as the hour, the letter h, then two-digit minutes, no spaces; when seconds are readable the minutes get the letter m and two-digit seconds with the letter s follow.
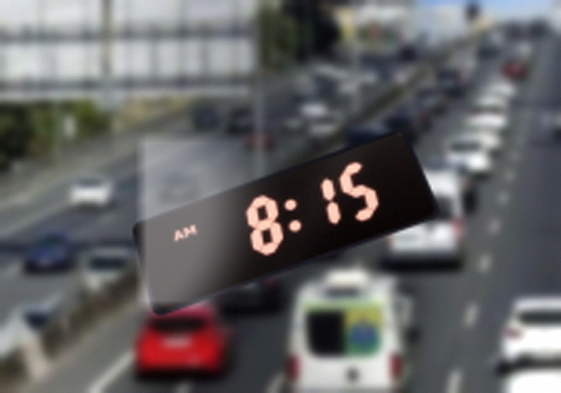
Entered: 8h15
